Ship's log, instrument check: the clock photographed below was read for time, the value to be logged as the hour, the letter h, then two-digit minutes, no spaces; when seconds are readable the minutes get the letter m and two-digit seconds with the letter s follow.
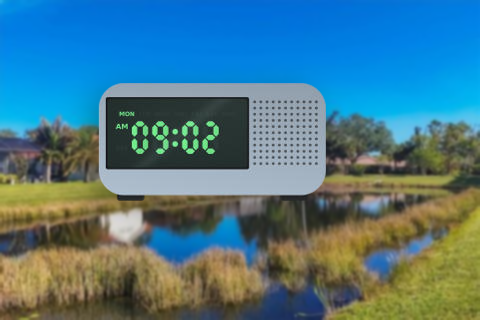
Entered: 9h02
